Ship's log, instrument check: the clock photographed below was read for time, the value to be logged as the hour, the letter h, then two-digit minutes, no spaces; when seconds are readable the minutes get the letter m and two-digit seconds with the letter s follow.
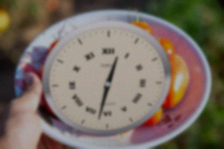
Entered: 12h32
